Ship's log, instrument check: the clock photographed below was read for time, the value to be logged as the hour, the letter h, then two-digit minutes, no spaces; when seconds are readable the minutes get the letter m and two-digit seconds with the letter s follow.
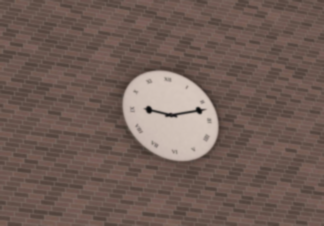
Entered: 9h12
